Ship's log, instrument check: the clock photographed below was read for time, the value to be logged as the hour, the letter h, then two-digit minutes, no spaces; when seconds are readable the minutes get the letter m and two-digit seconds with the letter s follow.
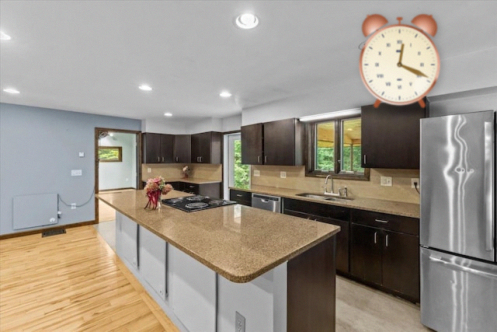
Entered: 12h19
